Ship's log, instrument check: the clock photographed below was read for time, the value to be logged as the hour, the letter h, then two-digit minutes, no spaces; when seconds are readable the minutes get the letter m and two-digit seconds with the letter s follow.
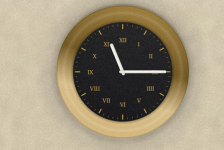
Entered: 11h15
